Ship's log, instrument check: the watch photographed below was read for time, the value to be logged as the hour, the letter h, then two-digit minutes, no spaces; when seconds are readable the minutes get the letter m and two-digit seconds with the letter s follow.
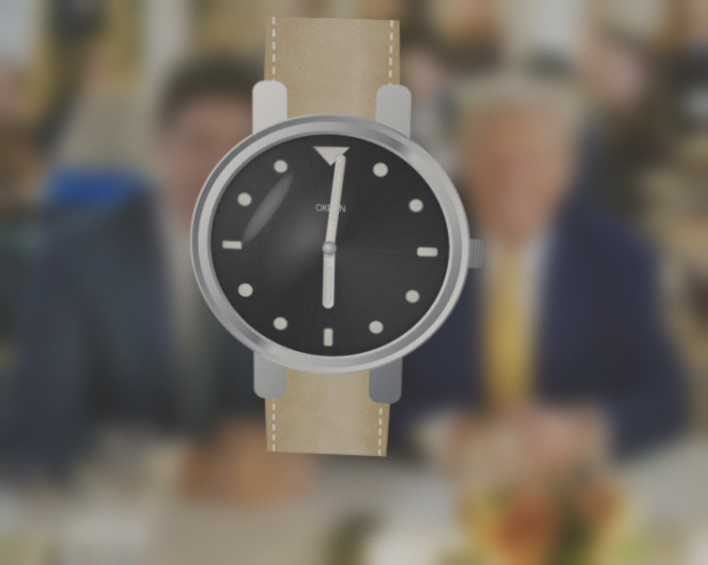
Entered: 6h01
